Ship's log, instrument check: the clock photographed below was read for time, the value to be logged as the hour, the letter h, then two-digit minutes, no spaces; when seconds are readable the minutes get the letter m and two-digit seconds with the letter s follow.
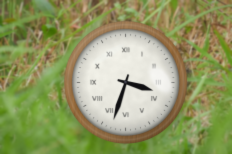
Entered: 3h33
